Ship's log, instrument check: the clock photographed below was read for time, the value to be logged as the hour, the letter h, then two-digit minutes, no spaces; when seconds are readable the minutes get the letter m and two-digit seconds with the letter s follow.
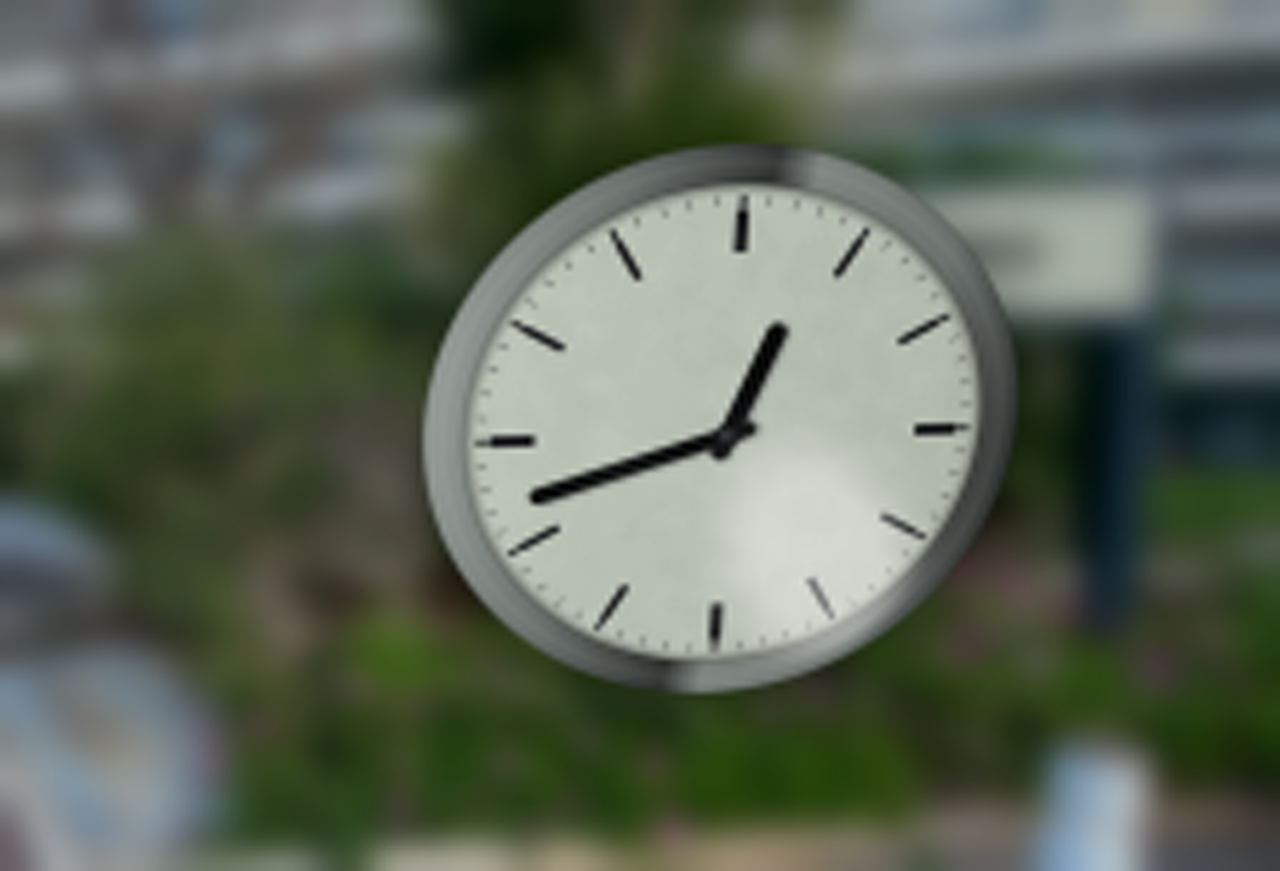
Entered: 12h42
